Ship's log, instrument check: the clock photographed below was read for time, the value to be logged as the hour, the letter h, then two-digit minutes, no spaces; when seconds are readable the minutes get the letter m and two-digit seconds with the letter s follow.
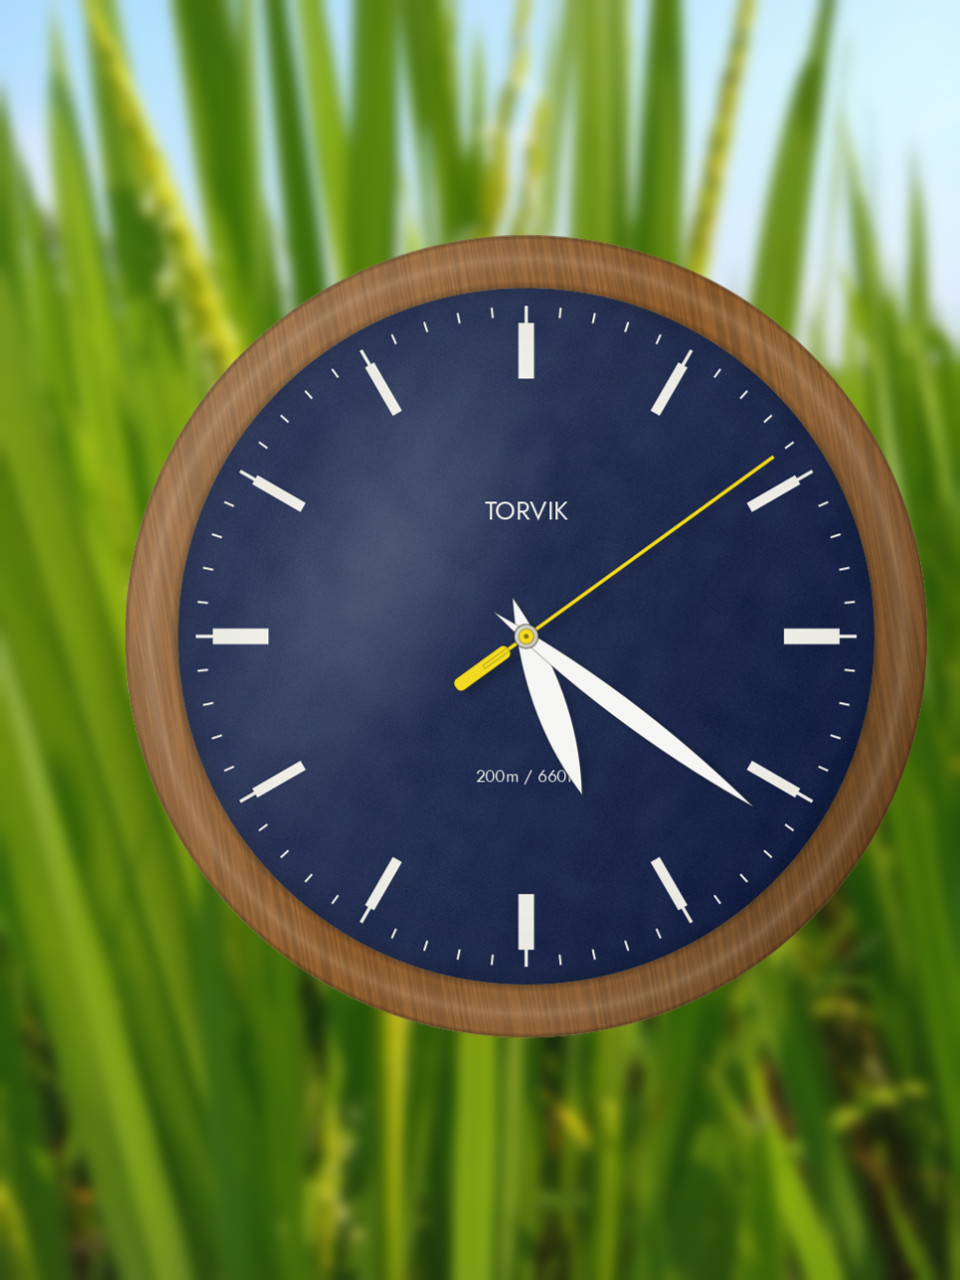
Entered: 5h21m09s
